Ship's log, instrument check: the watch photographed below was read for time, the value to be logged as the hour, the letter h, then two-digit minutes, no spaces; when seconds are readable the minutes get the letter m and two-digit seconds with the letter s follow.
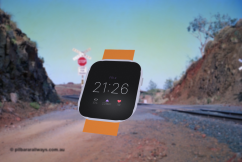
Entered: 21h26
